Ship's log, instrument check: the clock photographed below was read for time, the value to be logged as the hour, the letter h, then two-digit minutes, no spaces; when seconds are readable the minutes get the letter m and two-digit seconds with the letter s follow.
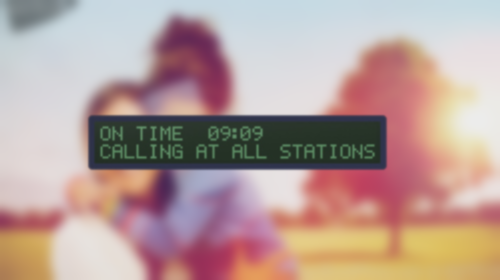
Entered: 9h09
